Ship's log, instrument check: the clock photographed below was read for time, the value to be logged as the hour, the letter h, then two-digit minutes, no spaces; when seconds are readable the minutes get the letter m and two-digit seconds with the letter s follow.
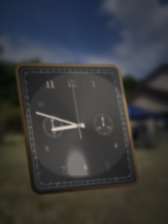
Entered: 8h48
